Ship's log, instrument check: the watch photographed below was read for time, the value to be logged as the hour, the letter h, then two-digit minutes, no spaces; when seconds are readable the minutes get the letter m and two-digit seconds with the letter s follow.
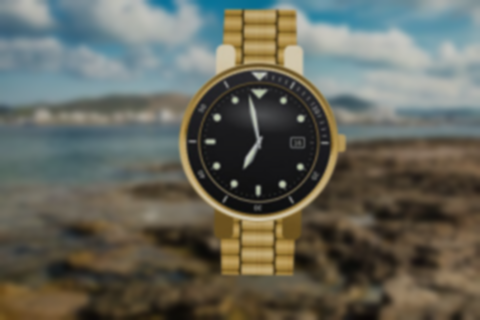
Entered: 6h58
